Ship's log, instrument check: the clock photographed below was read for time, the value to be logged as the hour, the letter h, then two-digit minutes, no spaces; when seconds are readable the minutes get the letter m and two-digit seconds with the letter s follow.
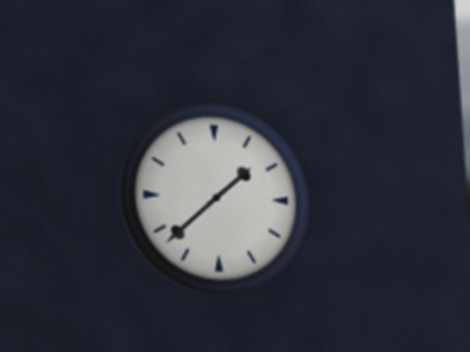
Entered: 1h38
